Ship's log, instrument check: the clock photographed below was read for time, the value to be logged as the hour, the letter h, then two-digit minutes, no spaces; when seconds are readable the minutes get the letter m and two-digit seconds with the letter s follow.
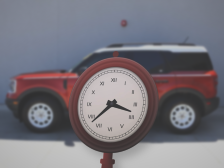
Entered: 3h38
